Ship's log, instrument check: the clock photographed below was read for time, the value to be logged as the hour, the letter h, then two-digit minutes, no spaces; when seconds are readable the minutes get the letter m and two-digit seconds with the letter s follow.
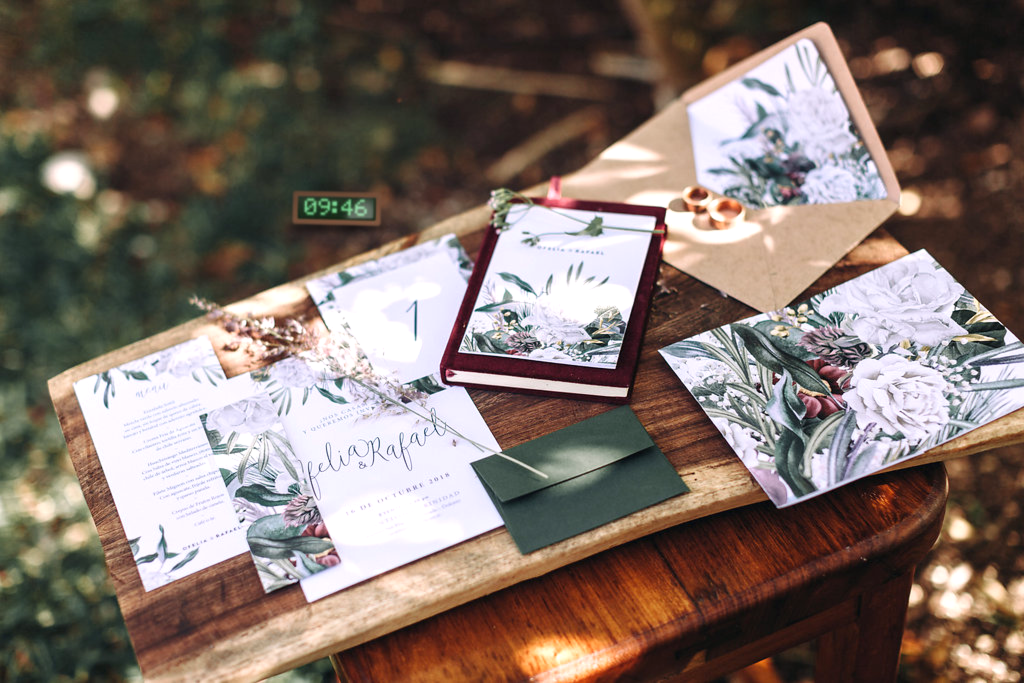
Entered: 9h46
